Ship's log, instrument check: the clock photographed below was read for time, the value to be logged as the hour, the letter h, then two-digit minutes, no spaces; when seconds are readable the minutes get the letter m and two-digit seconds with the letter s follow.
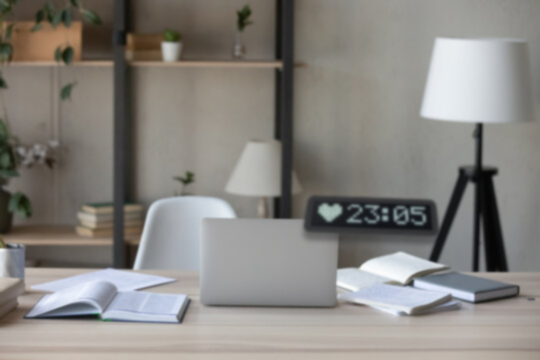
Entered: 23h05
